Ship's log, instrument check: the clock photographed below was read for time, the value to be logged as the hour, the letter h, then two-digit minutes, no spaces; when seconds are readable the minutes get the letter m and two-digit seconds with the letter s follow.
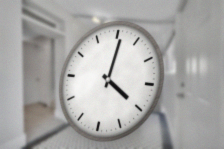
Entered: 4h01
